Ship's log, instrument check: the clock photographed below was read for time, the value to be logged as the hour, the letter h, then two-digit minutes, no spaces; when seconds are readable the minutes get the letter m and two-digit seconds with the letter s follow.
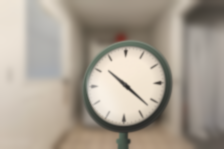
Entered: 10h22
